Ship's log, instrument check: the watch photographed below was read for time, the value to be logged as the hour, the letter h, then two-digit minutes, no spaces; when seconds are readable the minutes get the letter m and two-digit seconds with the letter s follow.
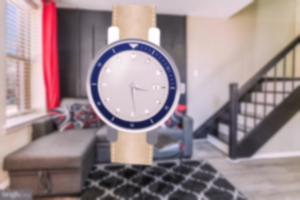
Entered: 3h29
